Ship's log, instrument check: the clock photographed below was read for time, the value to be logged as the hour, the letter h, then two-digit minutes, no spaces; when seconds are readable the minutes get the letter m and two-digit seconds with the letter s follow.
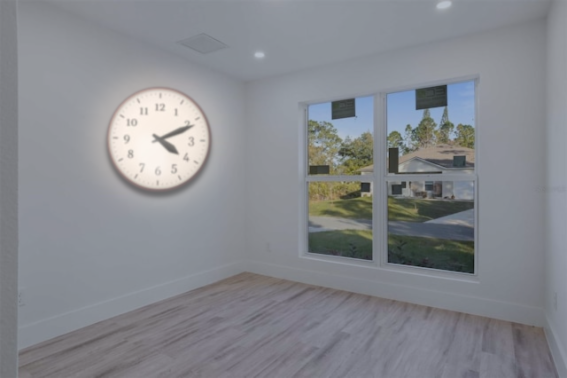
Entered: 4h11
